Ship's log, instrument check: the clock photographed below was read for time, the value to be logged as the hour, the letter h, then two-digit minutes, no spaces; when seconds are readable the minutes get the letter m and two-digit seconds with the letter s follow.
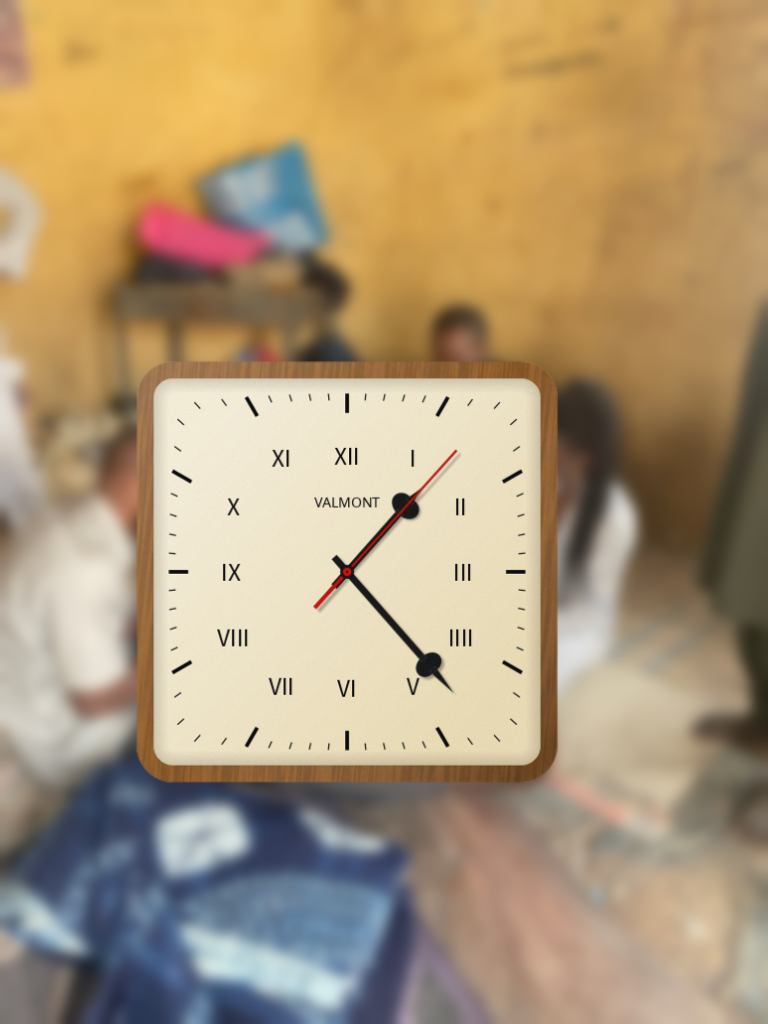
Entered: 1h23m07s
